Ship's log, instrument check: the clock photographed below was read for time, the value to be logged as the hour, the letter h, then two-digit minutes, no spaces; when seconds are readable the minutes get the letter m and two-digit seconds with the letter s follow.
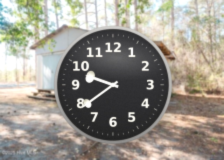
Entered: 9h39
